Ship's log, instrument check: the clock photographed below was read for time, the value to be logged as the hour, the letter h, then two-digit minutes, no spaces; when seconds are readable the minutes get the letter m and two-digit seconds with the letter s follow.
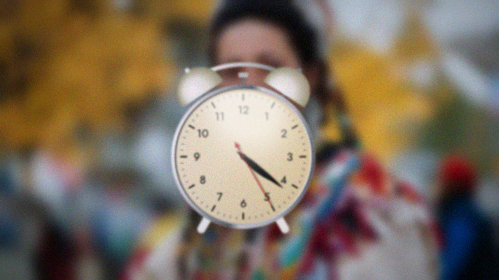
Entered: 4h21m25s
